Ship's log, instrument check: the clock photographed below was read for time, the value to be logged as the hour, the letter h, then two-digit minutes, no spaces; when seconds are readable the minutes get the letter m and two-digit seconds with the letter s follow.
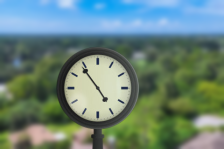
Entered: 4h54
